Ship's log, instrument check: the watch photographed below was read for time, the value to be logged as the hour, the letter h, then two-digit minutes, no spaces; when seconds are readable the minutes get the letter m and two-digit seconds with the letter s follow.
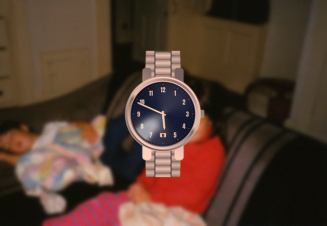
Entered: 5h49
